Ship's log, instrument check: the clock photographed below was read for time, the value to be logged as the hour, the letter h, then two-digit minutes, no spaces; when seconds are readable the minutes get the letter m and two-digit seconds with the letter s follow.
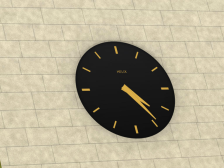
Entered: 4h24
